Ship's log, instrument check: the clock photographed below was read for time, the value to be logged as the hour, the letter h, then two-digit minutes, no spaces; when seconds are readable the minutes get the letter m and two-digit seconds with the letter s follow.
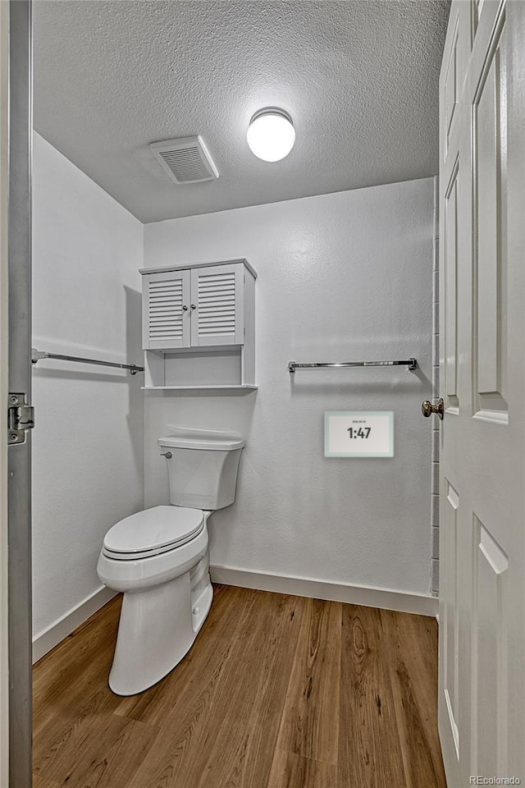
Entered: 1h47
